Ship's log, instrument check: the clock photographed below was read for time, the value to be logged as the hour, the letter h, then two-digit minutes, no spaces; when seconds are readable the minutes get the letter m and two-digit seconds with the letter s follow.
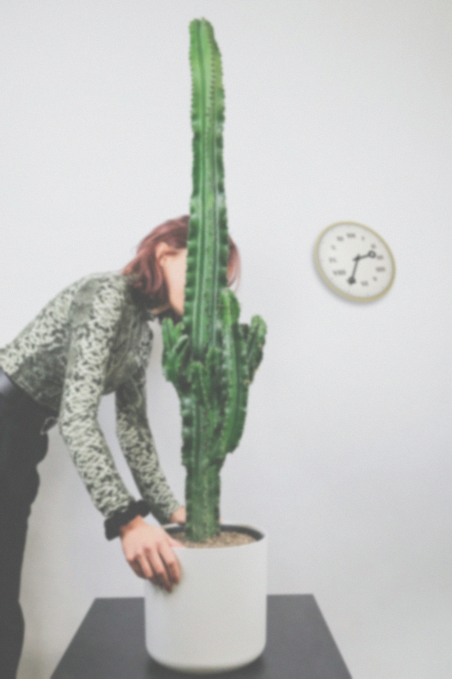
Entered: 2h35
